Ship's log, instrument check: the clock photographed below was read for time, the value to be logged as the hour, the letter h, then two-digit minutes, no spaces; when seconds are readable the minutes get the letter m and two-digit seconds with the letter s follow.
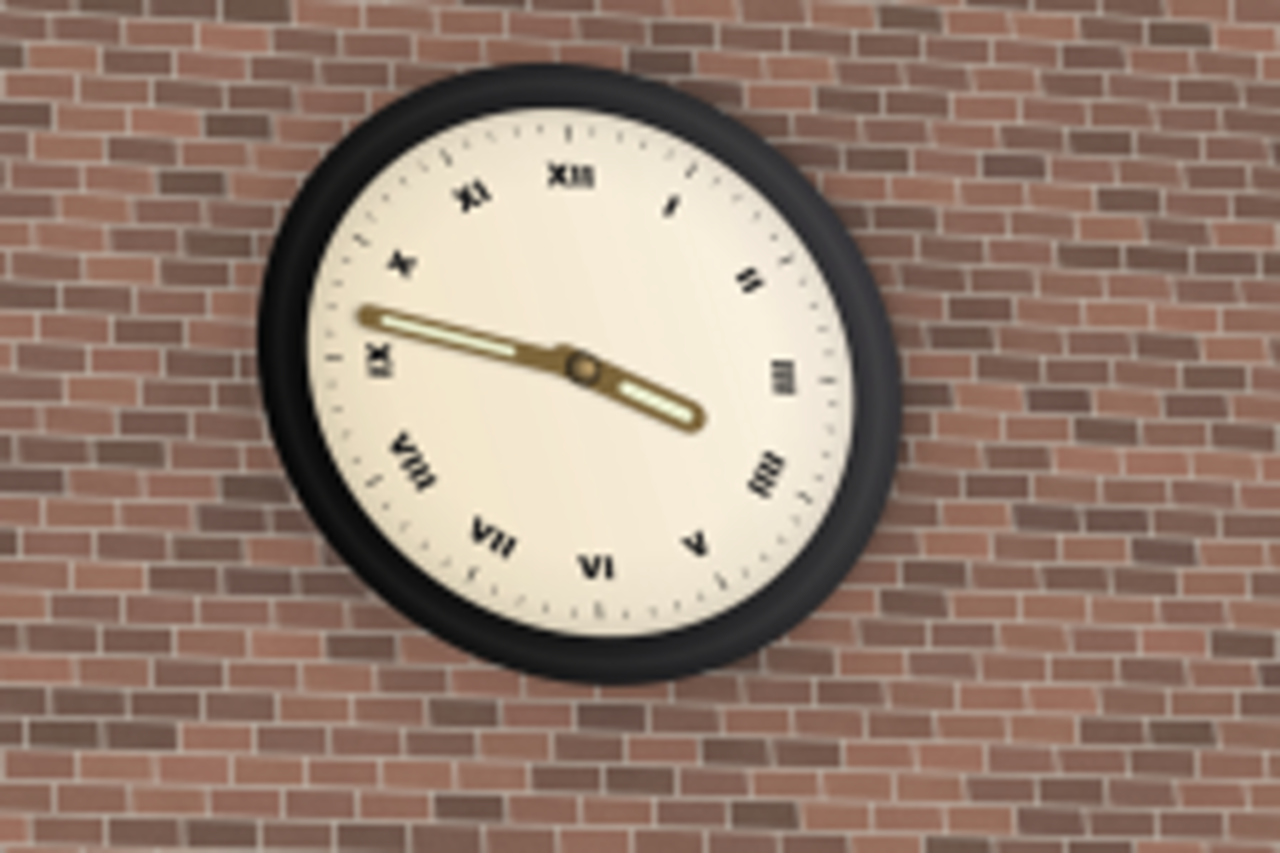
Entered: 3h47
